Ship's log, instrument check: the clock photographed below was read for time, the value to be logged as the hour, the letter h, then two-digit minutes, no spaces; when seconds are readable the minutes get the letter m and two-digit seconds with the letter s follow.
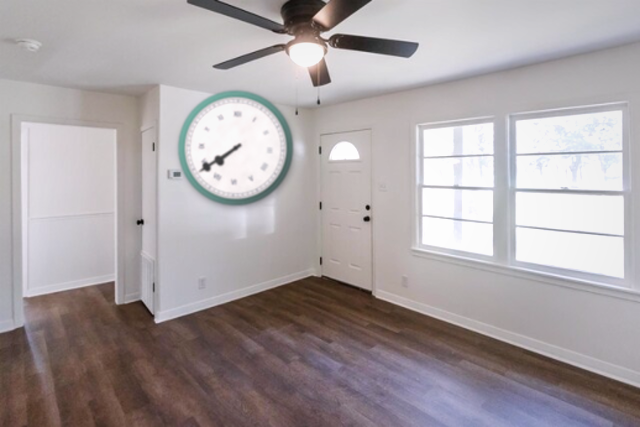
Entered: 7h39
